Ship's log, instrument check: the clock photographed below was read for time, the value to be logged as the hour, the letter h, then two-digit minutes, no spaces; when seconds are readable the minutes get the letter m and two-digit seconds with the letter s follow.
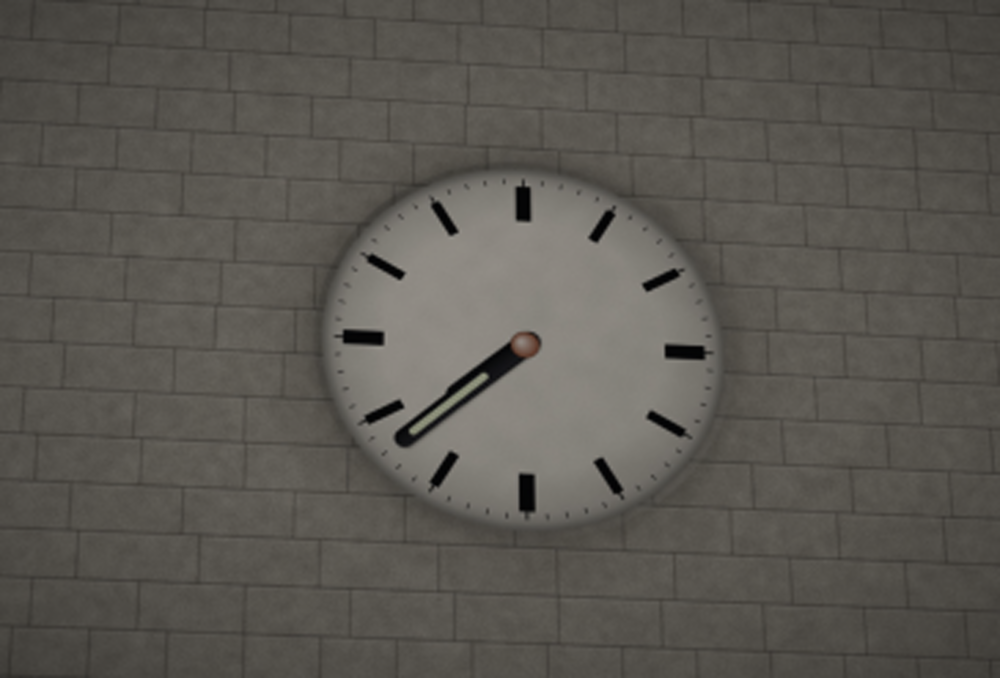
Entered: 7h38
